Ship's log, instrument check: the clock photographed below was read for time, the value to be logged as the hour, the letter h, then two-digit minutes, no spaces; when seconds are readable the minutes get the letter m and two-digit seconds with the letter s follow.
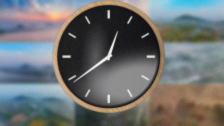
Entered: 12h39
